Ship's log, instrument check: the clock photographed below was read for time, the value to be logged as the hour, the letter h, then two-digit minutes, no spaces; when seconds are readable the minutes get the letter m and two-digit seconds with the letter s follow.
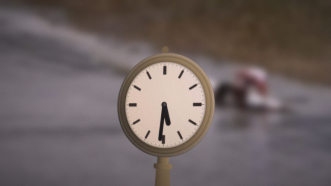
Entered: 5h31
